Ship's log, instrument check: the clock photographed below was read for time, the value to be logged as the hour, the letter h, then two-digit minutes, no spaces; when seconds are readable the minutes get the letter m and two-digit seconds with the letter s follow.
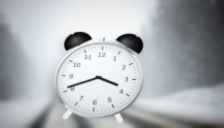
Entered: 3h41
